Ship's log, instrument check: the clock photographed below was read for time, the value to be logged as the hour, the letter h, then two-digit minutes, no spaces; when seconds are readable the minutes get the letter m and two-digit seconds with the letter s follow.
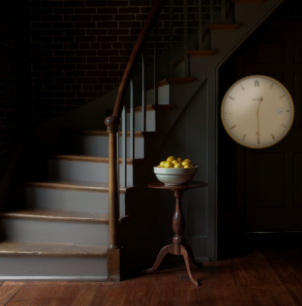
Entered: 12h30
